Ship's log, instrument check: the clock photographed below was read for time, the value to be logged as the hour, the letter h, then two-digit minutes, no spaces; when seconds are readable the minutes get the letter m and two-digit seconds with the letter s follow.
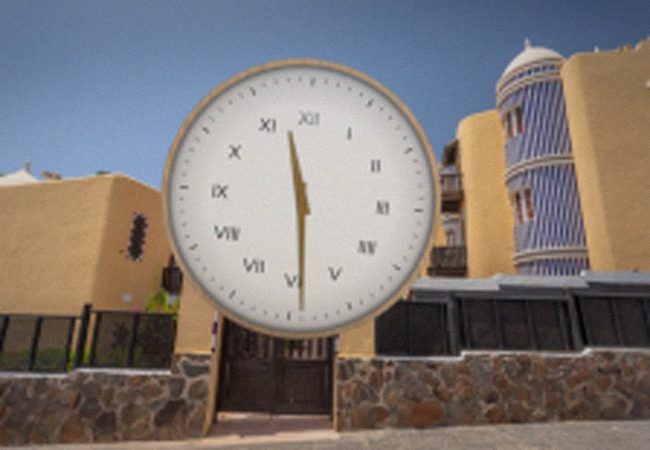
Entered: 11h29
